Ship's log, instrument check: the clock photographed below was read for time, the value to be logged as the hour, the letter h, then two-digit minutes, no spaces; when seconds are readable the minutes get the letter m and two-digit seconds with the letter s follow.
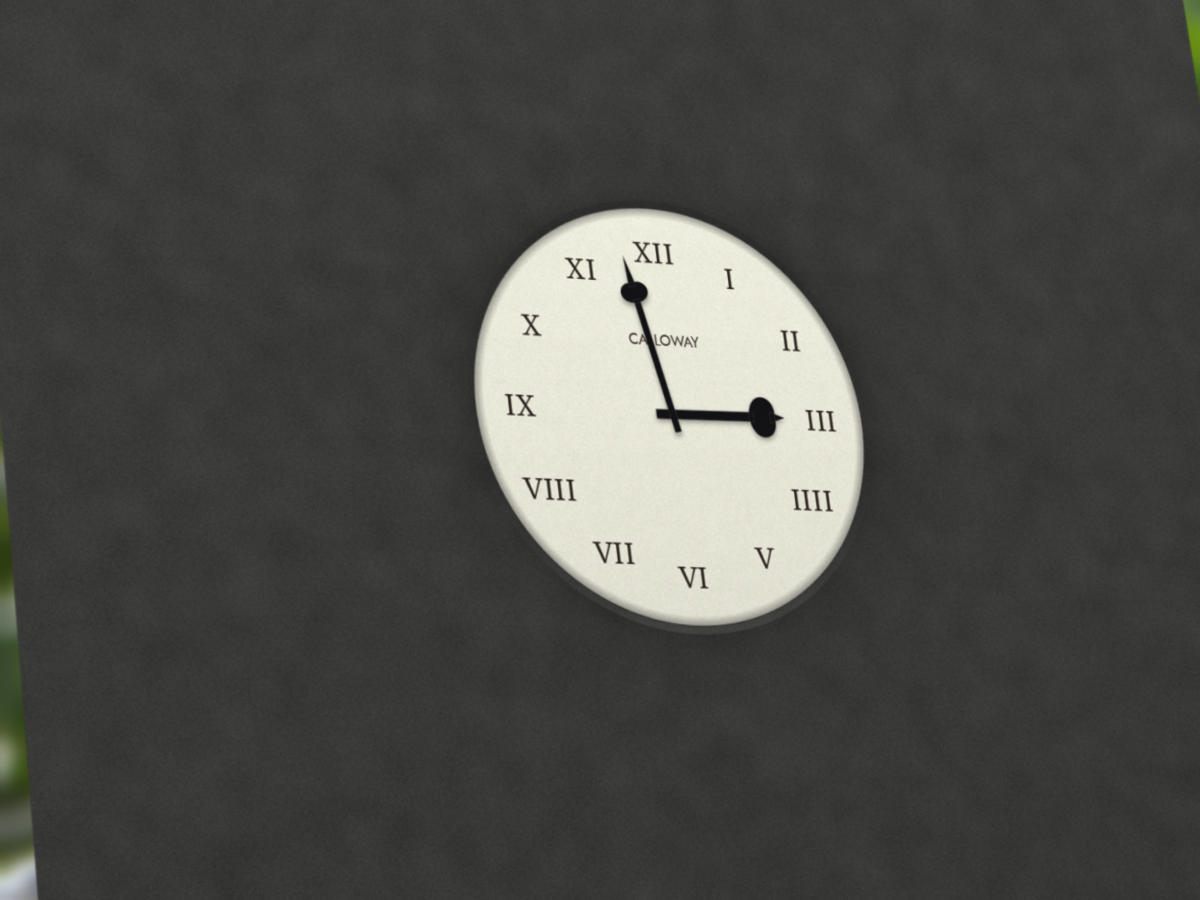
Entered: 2h58
